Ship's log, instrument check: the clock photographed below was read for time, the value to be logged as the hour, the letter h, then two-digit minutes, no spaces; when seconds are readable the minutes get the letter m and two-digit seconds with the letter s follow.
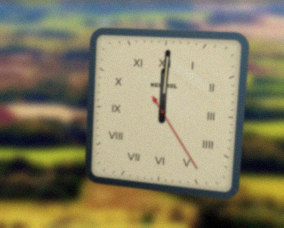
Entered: 12h00m24s
